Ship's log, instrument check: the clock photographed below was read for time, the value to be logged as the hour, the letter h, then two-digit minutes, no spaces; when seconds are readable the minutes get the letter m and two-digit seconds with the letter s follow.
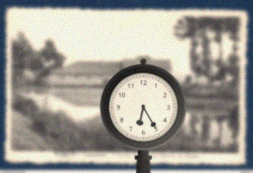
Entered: 6h25
